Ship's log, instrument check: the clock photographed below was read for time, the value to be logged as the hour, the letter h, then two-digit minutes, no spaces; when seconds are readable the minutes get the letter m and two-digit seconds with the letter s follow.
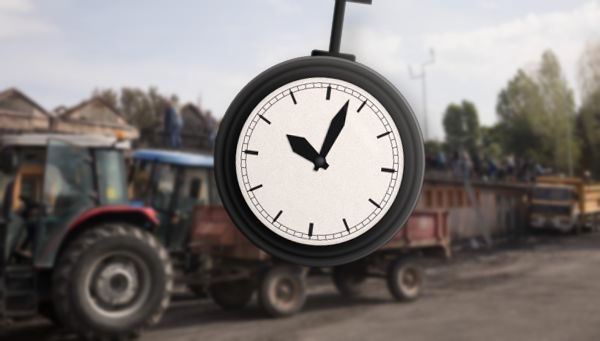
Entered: 10h03
